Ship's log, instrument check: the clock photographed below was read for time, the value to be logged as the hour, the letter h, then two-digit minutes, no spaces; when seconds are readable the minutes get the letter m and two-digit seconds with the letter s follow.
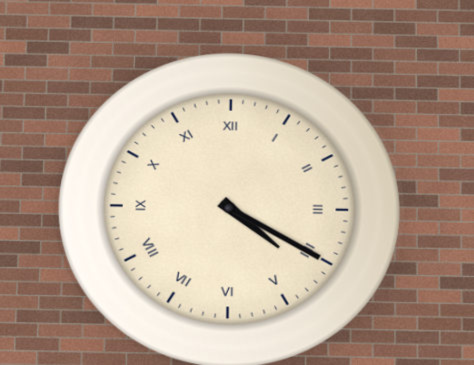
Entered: 4h20
